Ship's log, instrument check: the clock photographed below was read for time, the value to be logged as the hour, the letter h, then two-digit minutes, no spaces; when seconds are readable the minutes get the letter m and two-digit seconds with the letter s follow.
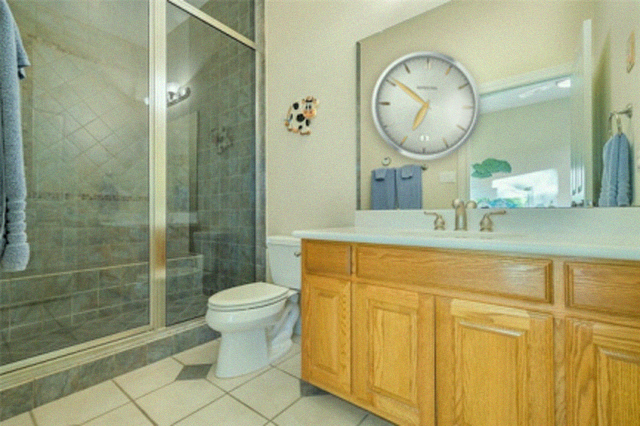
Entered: 6h51
